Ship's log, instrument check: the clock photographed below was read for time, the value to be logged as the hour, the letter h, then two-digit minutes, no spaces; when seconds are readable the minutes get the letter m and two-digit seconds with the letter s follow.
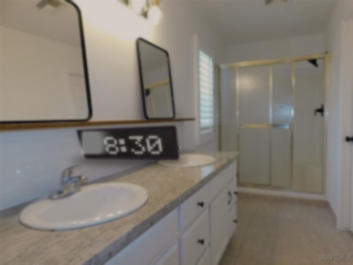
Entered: 8h30
